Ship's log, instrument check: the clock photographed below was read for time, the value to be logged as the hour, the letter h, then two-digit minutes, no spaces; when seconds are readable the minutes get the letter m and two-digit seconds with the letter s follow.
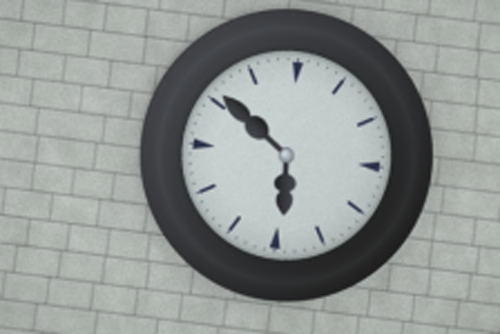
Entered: 5h51
